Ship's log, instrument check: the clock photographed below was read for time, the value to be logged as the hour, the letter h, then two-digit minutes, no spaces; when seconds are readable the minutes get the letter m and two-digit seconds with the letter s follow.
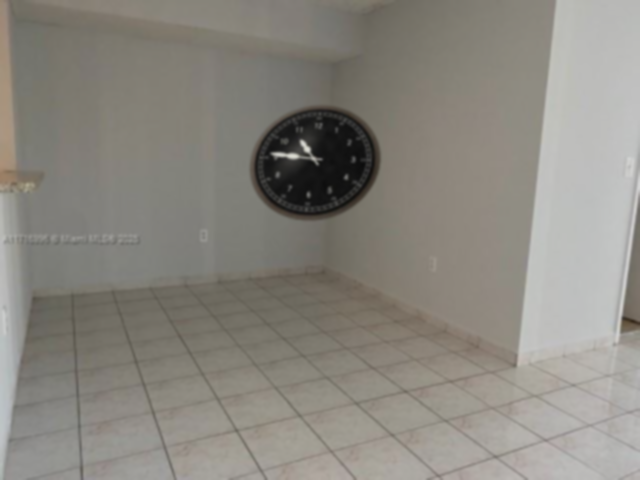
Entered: 10h46
